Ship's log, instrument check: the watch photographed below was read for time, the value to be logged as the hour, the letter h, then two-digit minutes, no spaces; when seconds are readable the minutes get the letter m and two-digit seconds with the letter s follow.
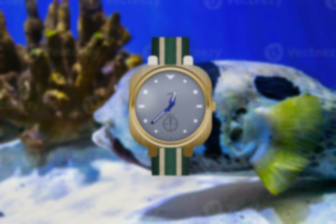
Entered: 12h38
